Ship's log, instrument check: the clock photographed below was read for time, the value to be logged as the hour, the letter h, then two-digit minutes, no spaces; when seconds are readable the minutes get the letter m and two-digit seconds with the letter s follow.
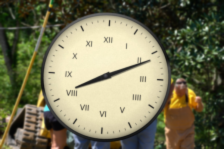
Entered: 8h11
